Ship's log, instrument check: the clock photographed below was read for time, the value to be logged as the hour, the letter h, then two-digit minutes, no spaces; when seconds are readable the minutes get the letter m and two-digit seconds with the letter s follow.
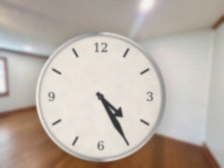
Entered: 4h25
